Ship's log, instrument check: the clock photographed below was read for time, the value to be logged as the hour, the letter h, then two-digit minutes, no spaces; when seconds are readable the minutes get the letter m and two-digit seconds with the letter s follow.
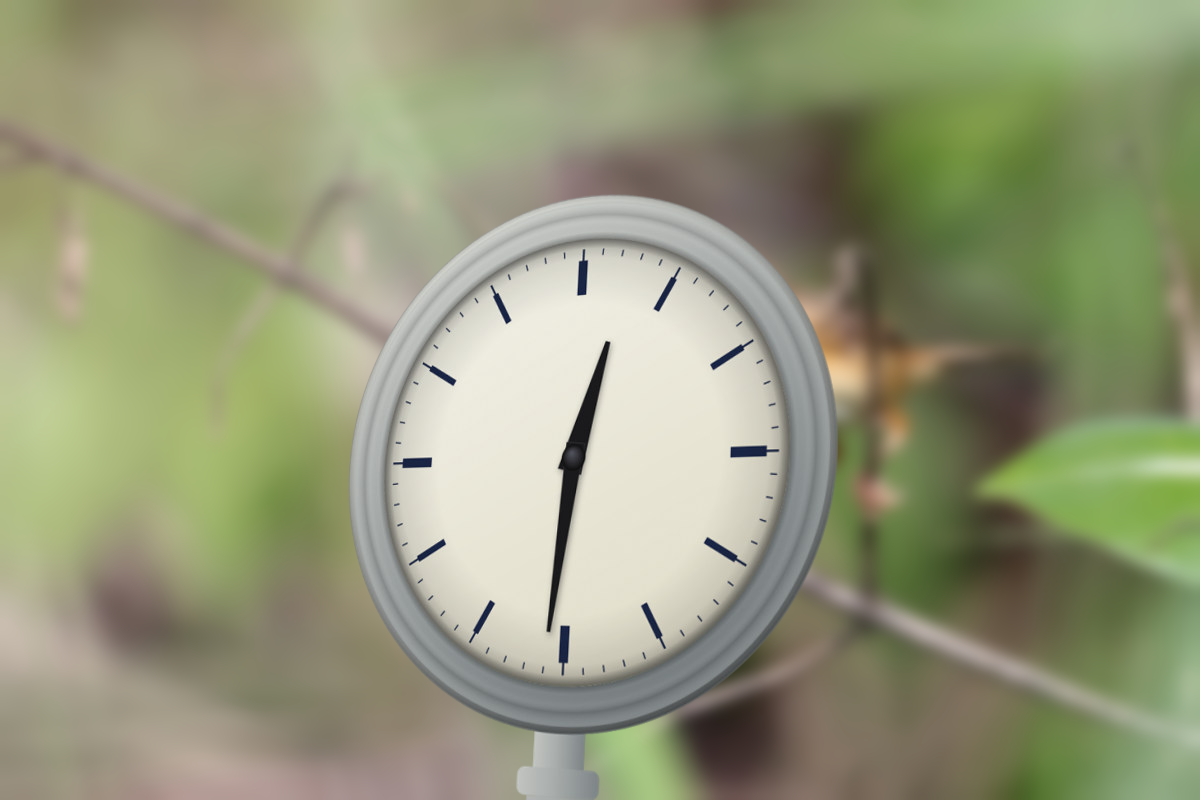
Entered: 12h31
